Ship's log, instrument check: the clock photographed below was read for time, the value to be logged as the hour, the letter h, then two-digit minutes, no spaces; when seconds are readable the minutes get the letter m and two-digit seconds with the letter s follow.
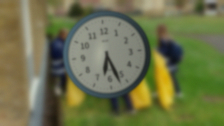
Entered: 6h27
